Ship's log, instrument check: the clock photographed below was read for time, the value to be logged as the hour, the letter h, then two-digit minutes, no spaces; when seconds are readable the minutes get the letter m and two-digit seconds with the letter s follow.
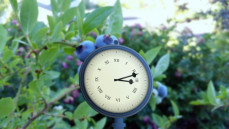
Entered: 3h12
